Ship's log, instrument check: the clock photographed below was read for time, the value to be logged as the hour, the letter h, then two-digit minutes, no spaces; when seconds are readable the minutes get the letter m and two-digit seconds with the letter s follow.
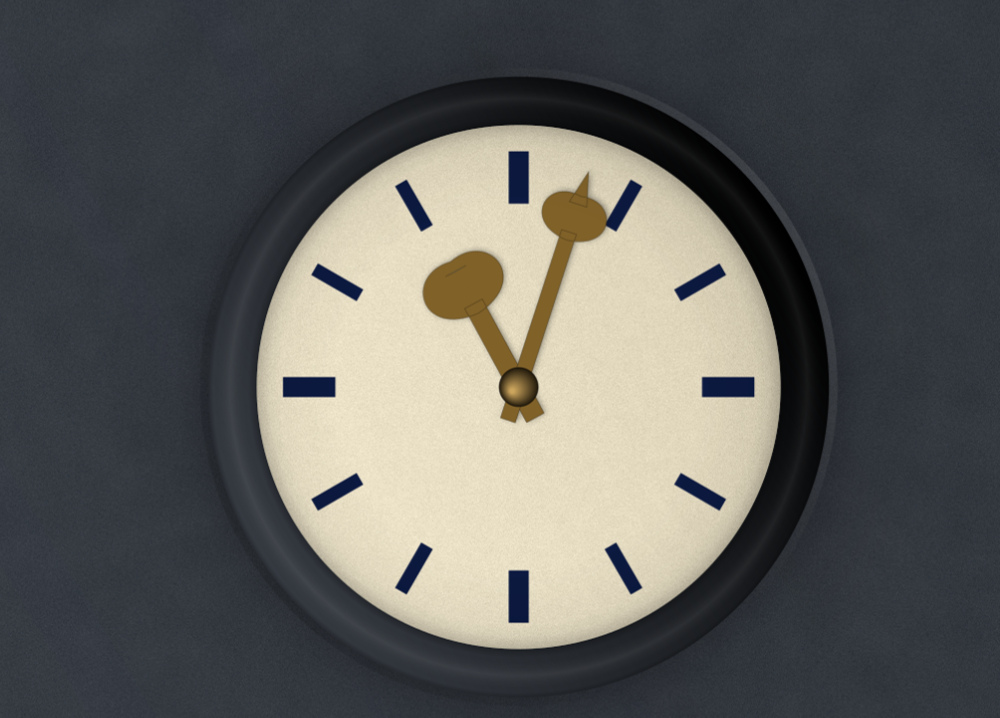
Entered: 11h03
